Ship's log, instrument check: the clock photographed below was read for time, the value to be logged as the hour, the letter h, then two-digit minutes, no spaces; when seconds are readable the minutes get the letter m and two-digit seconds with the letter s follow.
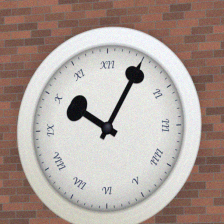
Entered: 10h05
